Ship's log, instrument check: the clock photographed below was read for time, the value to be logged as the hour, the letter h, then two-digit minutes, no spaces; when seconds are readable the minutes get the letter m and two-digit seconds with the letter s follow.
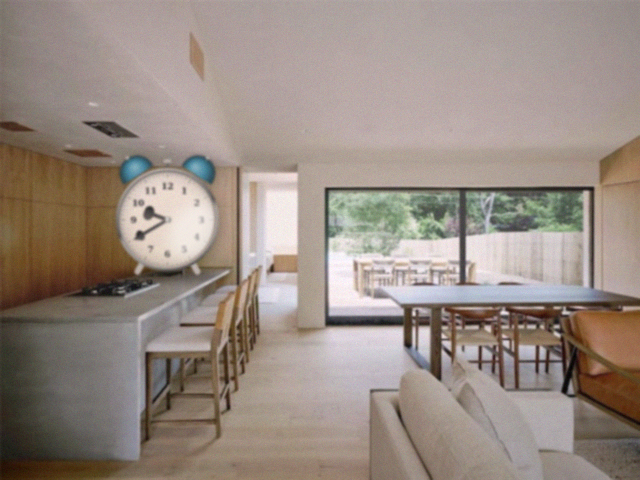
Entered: 9h40
